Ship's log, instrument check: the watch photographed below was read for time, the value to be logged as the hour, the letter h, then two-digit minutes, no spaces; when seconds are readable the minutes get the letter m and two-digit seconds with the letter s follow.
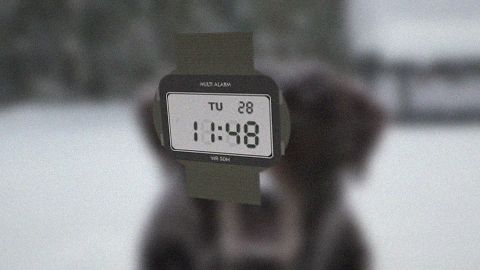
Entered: 11h48
